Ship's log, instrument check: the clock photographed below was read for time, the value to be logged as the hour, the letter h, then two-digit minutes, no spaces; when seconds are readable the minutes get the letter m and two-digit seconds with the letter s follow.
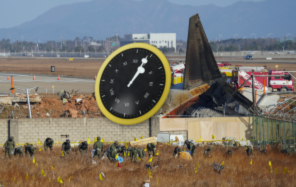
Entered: 1h04
